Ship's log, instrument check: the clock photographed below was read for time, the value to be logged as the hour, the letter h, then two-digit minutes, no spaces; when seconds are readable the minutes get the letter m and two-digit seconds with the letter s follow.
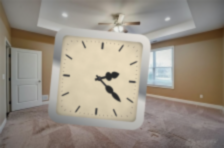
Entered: 2h22
